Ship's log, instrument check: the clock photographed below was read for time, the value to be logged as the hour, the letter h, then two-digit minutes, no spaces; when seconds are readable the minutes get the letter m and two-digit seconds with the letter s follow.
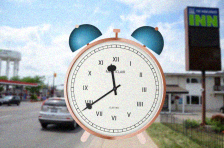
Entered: 11h39
